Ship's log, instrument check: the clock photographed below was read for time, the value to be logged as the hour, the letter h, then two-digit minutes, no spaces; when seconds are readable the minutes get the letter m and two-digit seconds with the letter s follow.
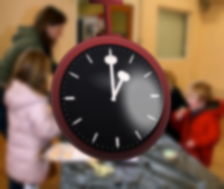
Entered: 1h00
